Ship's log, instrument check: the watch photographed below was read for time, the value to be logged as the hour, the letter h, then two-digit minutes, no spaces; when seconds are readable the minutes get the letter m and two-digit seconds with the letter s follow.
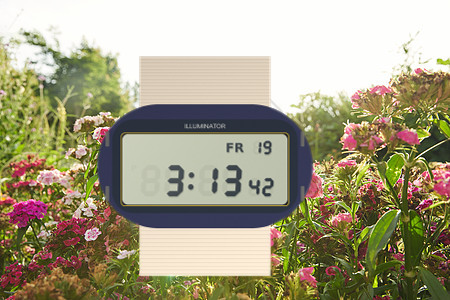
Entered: 3h13m42s
